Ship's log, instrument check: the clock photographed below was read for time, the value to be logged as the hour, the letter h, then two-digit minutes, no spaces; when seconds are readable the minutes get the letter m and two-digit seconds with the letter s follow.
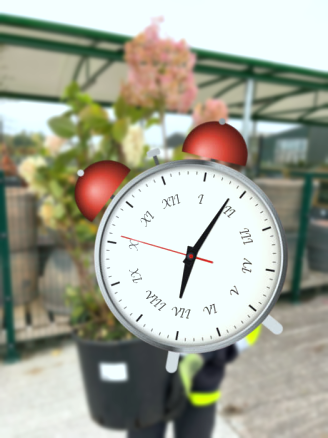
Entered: 7h08m51s
